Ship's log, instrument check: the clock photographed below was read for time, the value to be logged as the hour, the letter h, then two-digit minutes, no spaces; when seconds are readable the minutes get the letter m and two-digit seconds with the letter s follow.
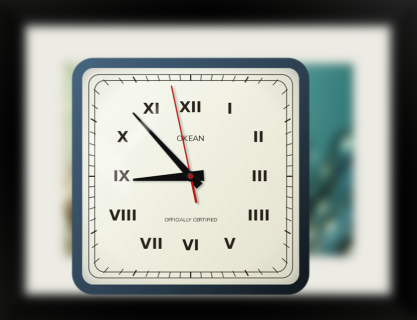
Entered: 8h52m58s
